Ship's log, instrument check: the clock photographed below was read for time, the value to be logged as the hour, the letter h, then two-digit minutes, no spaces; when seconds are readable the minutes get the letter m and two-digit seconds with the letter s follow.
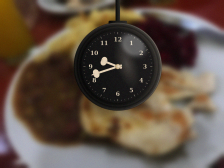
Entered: 9h42
